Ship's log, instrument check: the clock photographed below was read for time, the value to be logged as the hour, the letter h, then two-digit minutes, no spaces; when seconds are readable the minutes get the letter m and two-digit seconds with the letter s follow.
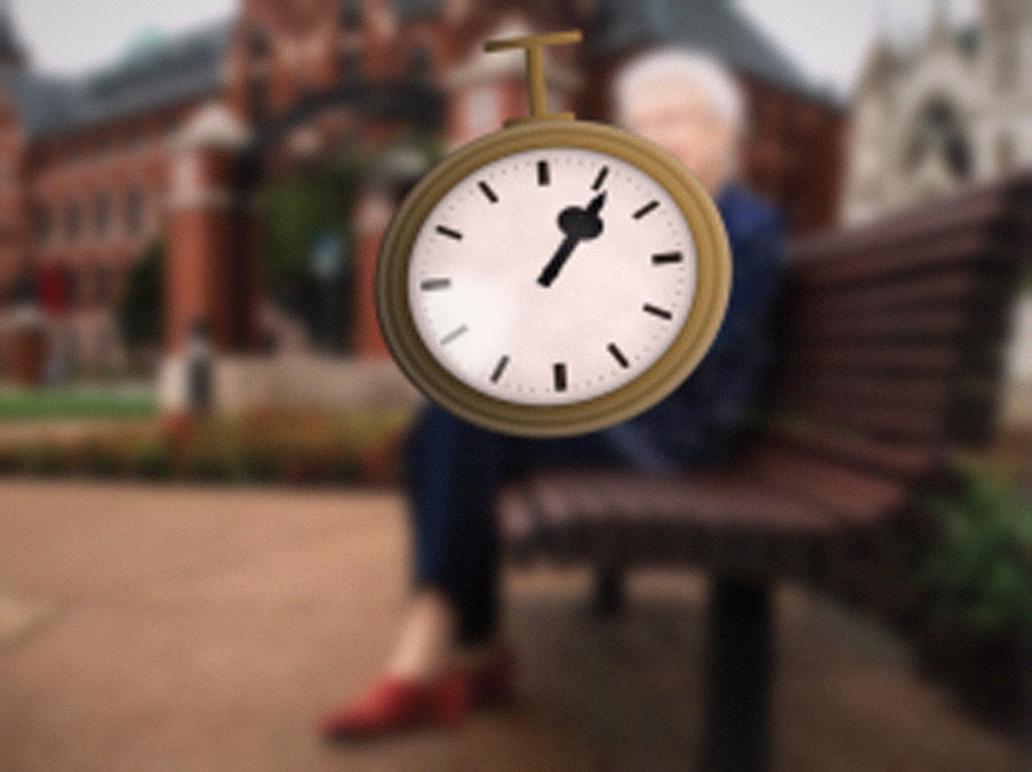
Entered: 1h06
